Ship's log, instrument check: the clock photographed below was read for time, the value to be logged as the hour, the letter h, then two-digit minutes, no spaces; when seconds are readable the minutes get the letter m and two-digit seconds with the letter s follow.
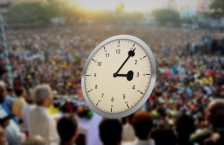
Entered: 3h06
